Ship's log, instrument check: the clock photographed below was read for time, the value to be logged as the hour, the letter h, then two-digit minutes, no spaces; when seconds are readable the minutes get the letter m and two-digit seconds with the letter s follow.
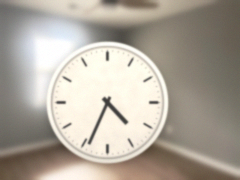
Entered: 4h34
